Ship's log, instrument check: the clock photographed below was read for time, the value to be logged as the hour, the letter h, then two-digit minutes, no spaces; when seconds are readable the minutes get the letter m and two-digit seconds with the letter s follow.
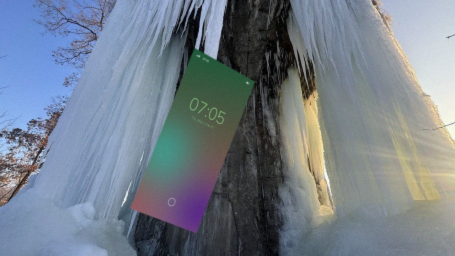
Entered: 7h05
